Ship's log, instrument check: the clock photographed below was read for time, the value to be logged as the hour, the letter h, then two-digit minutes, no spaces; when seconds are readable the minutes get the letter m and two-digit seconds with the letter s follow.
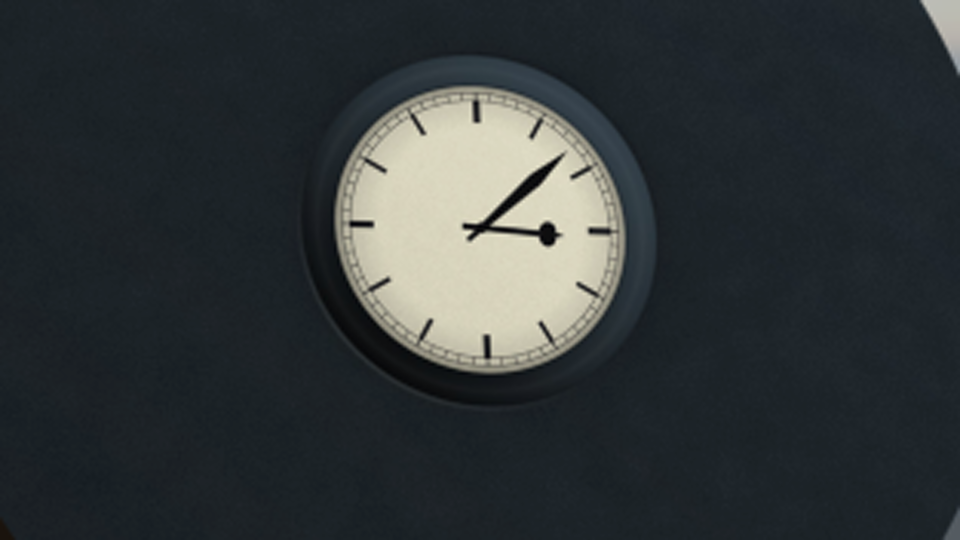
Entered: 3h08
